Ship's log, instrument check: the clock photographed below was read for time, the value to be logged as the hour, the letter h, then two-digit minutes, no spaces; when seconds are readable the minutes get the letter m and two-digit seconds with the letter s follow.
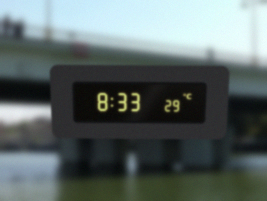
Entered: 8h33
